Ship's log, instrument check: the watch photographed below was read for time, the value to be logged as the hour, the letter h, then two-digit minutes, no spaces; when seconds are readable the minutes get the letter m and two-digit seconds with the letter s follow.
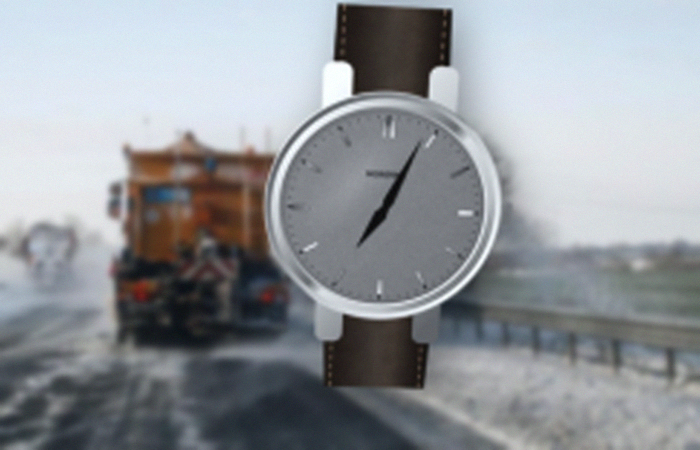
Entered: 7h04
